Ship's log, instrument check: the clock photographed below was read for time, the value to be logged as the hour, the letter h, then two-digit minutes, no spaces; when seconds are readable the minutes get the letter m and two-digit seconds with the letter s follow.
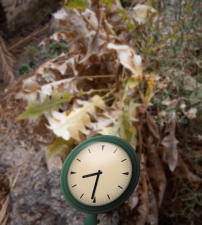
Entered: 8h31
